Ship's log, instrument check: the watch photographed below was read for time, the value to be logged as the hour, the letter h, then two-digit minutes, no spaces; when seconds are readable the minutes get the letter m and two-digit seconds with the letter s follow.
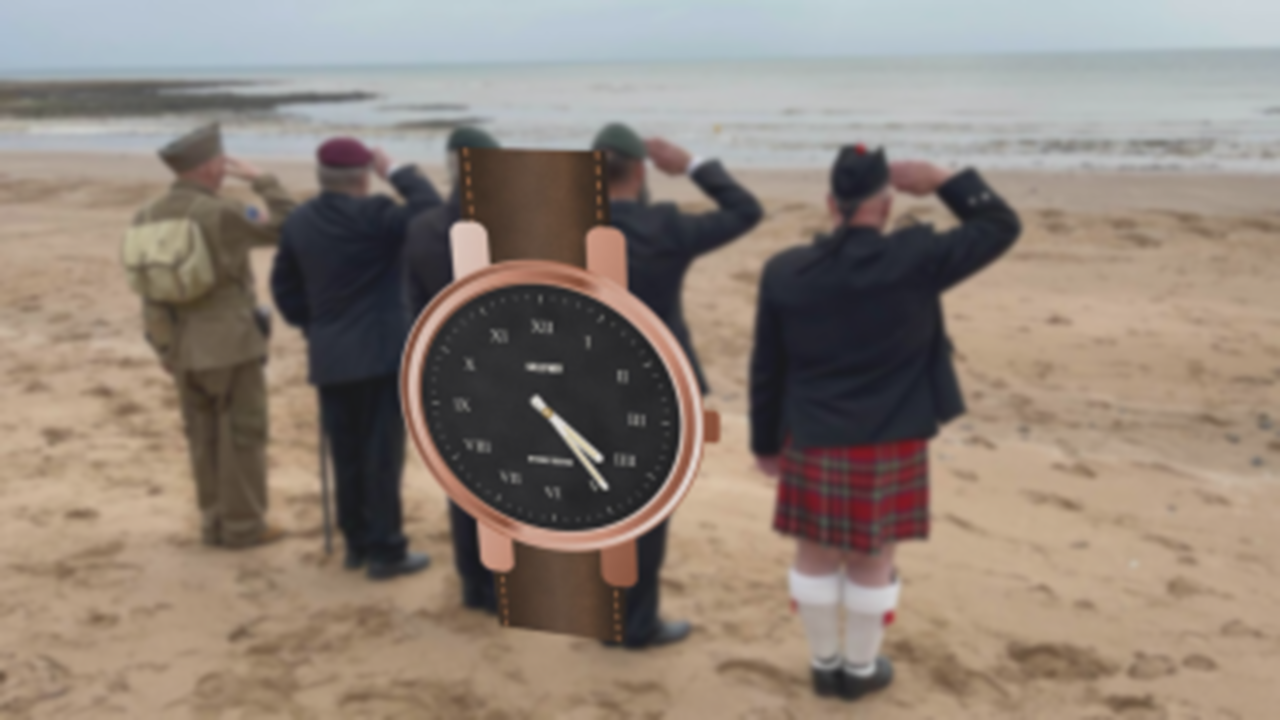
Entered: 4h24
